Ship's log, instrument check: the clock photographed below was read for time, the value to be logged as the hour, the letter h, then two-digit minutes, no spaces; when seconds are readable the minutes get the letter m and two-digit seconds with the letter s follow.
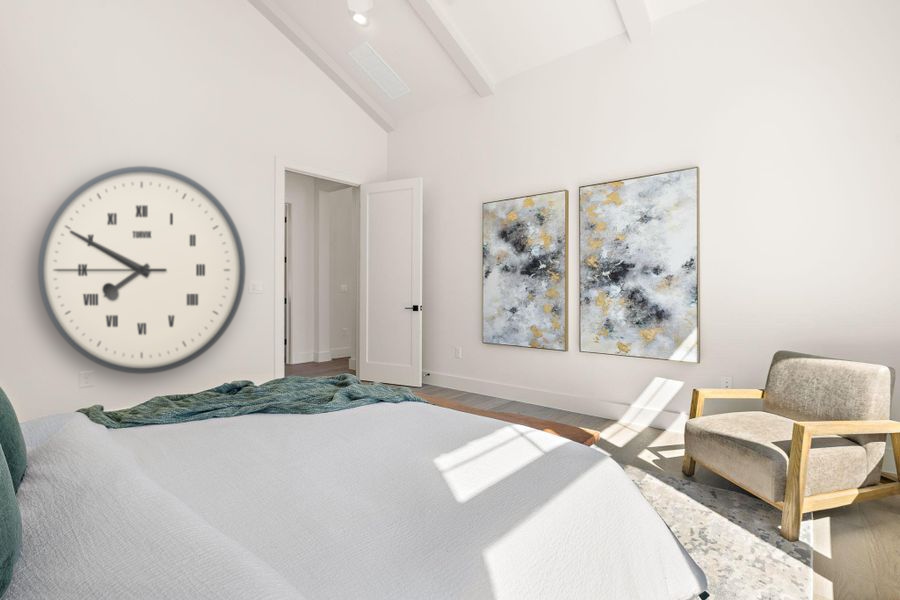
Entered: 7h49m45s
